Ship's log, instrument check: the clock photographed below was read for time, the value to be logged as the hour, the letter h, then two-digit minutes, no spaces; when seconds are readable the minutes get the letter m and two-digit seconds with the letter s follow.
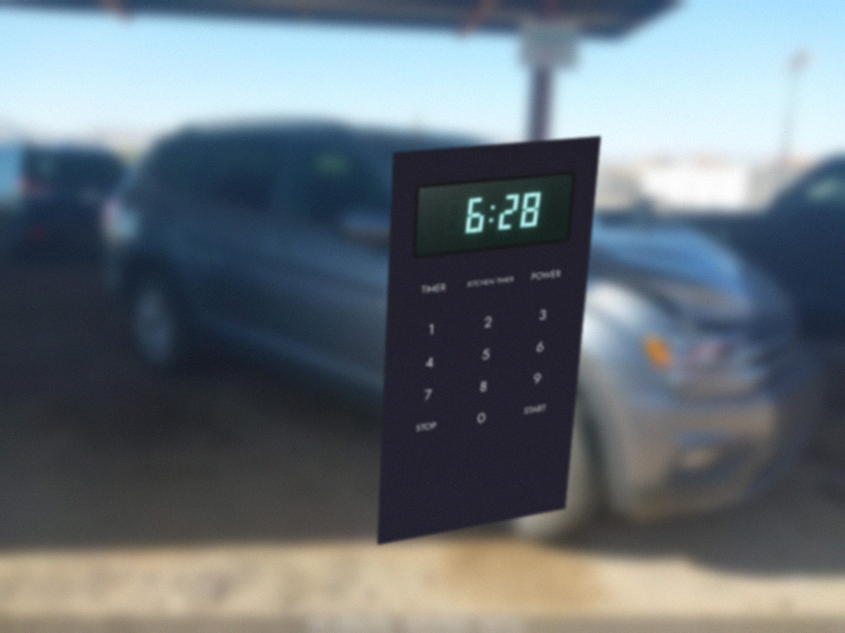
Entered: 6h28
